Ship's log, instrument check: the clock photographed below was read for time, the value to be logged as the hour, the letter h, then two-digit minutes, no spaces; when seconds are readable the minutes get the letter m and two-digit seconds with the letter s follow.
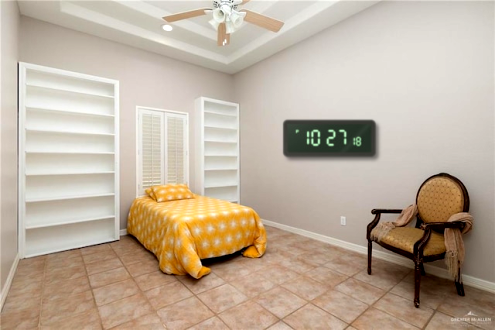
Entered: 10h27m18s
